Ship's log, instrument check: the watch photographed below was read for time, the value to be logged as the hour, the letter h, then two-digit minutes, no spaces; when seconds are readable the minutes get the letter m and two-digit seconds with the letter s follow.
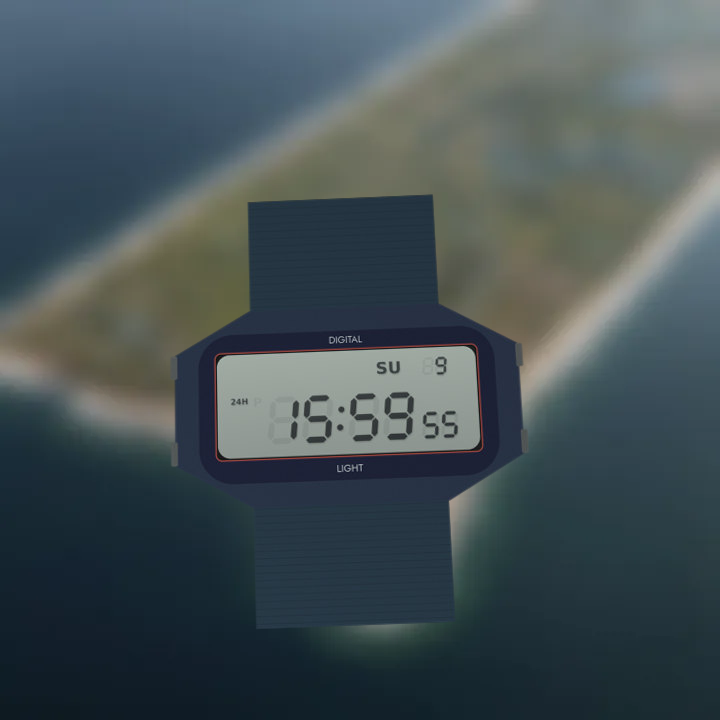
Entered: 15h59m55s
